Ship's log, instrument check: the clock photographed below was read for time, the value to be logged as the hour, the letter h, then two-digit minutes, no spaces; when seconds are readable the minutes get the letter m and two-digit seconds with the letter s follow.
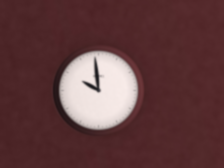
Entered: 9h59
